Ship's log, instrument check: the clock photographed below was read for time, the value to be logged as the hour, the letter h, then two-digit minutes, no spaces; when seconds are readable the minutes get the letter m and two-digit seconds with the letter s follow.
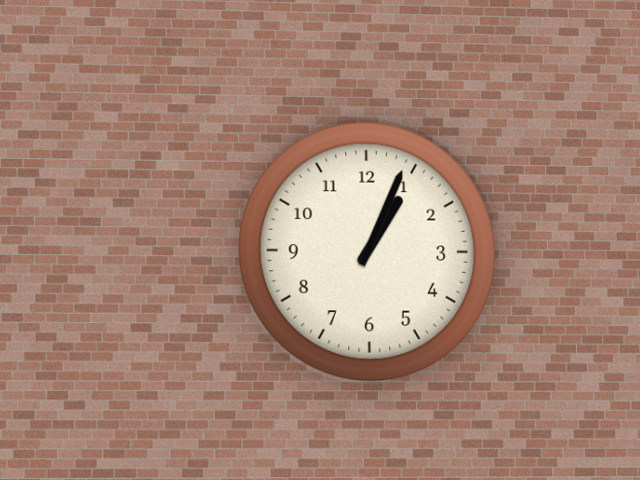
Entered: 1h04
